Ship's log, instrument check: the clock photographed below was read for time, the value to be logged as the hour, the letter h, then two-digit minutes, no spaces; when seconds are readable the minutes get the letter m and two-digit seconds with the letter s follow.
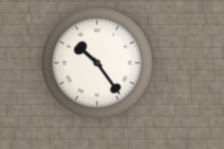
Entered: 10h24
